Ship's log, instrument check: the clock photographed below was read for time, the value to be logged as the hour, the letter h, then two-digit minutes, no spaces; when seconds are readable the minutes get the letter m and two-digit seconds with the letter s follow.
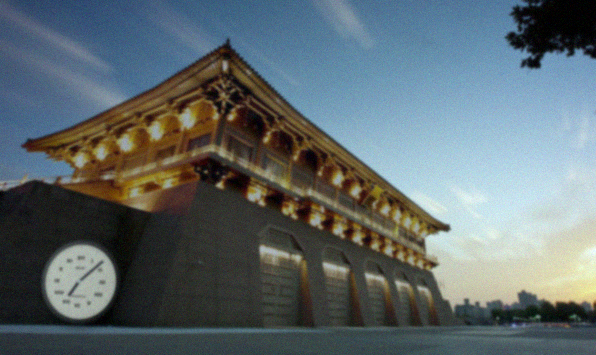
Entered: 7h08
